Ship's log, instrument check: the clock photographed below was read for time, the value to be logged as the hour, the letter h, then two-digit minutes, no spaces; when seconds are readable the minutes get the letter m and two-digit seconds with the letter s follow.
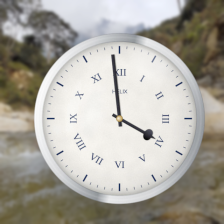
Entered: 3h59
